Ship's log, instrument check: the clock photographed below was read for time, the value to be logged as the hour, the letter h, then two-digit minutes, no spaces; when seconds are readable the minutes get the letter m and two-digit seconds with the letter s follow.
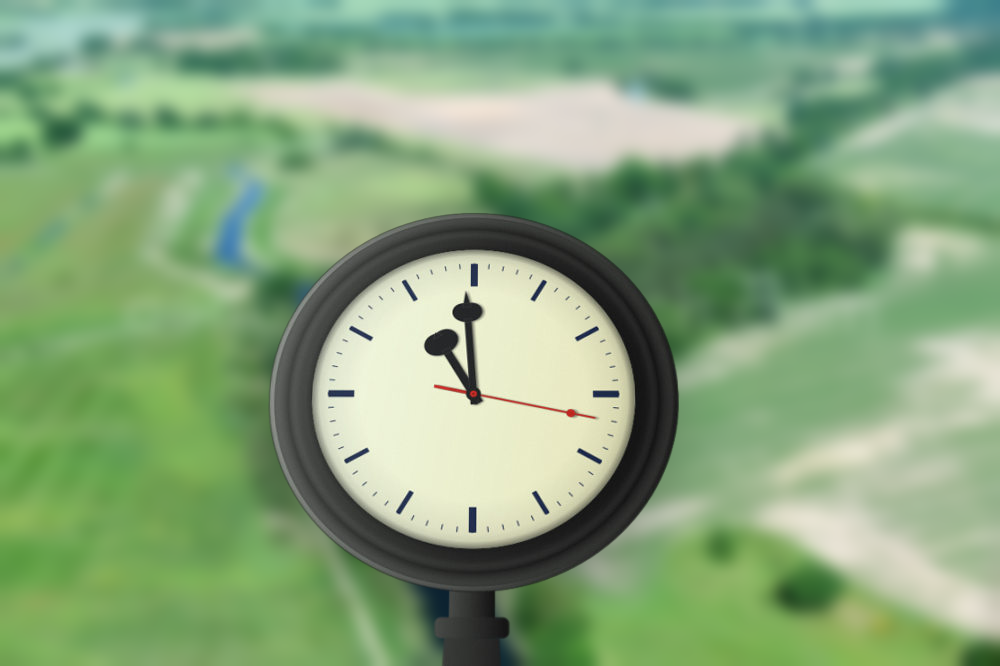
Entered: 10h59m17s
